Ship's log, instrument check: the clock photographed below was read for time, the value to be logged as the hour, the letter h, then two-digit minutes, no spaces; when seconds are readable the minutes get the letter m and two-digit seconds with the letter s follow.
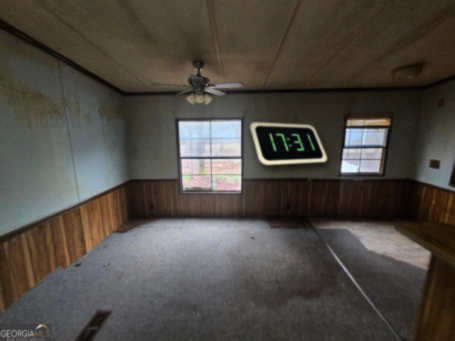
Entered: 17h31
